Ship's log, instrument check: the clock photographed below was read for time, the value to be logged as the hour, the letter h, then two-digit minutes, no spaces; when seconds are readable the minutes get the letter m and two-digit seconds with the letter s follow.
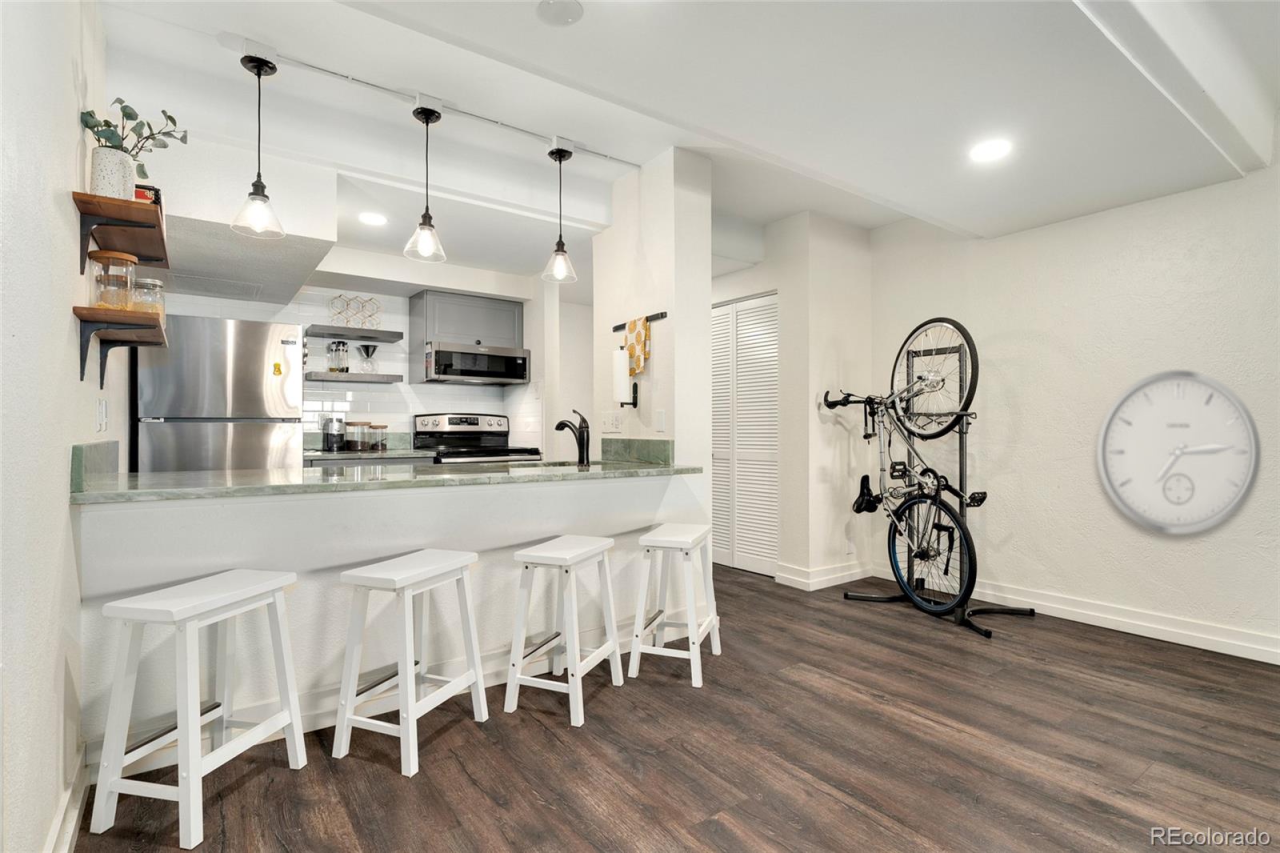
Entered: 7h14
